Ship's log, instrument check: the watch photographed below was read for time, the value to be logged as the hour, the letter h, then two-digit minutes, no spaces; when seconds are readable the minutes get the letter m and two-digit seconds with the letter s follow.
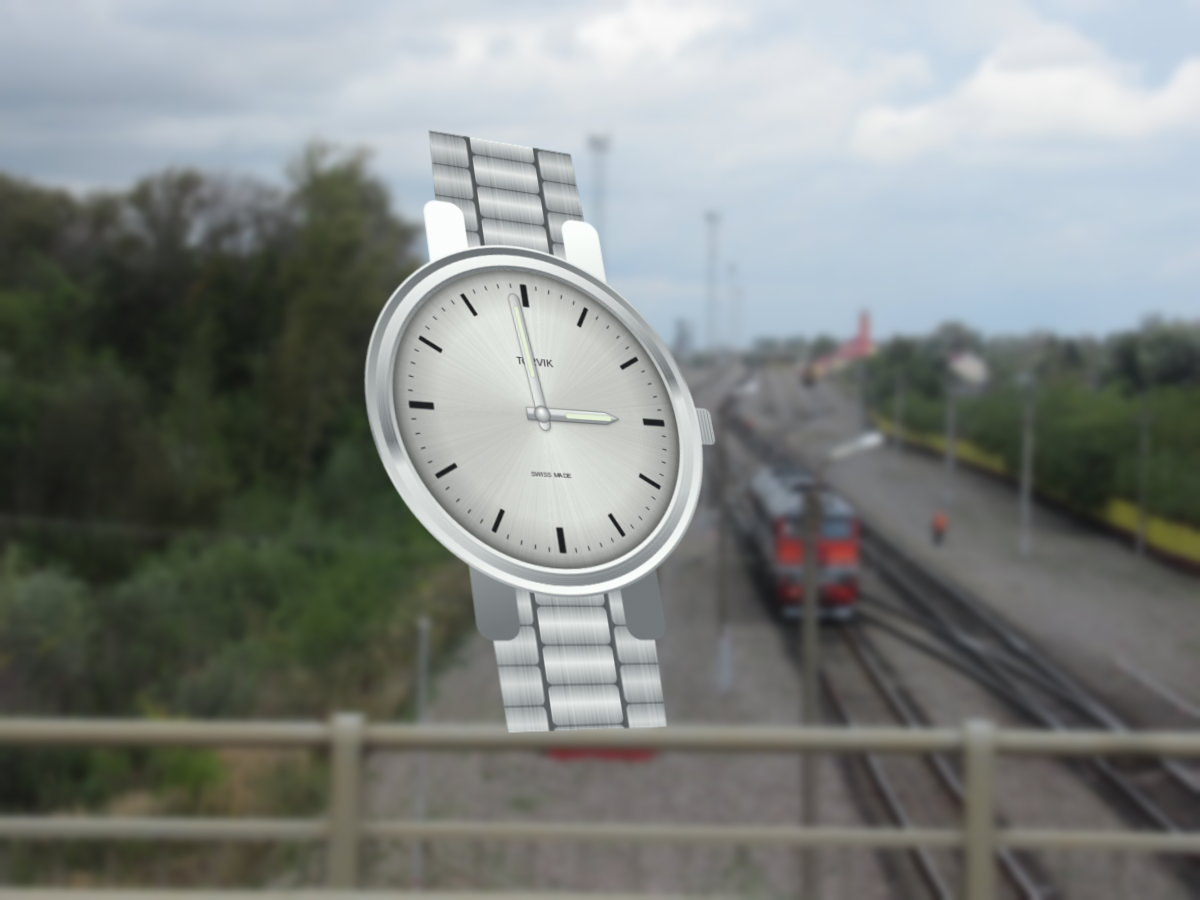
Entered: 2h59
